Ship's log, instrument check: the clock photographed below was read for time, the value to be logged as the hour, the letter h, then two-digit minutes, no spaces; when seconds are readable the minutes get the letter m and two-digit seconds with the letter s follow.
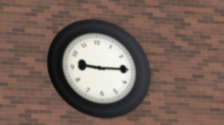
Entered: 9h15
